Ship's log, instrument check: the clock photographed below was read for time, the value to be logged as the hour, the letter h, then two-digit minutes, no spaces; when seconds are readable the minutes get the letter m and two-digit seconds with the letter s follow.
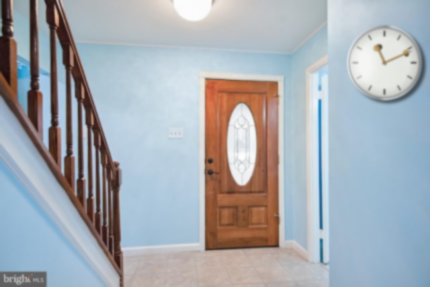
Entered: 11h11
